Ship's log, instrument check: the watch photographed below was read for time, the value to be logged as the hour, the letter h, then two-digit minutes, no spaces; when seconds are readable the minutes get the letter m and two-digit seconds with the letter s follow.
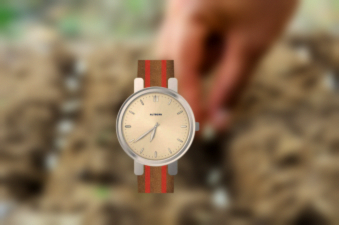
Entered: 6h39
